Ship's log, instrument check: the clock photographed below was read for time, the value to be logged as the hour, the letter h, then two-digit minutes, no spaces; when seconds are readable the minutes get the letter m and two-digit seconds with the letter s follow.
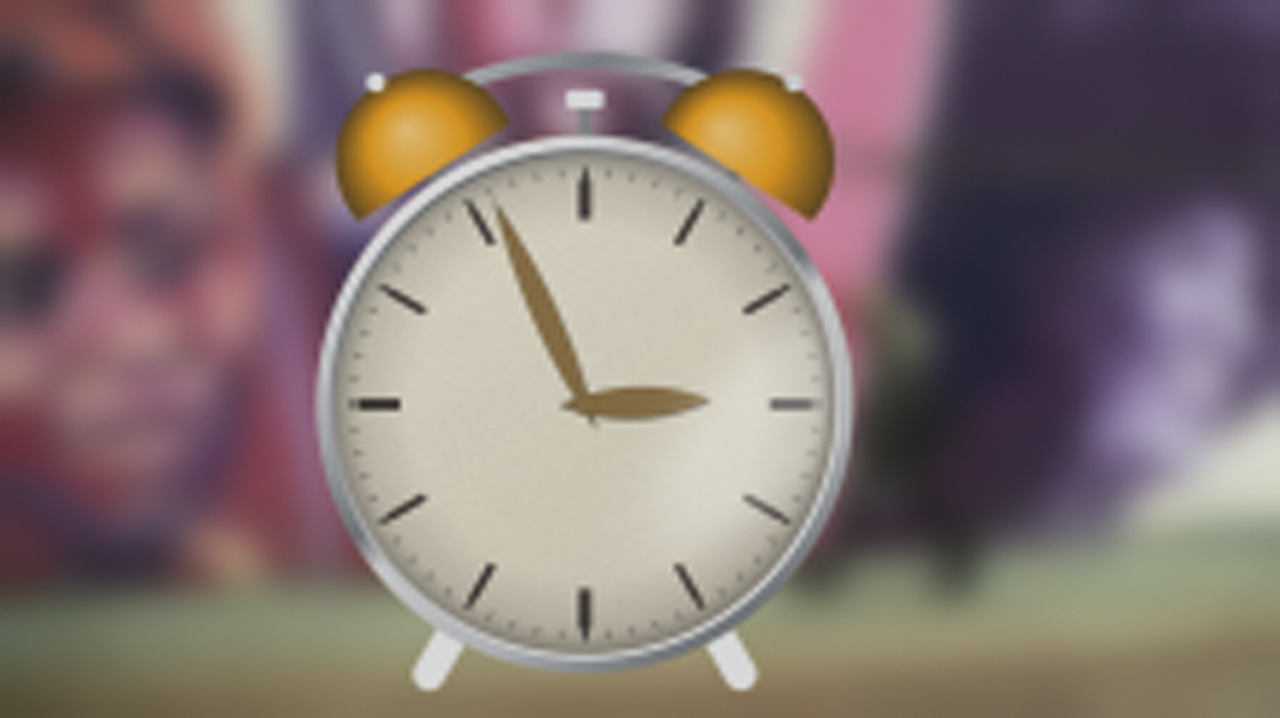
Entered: 2h56
